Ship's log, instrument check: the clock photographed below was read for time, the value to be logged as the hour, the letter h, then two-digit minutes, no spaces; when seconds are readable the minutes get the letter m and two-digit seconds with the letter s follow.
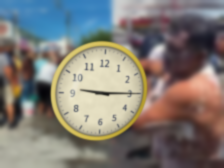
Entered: 9h15
